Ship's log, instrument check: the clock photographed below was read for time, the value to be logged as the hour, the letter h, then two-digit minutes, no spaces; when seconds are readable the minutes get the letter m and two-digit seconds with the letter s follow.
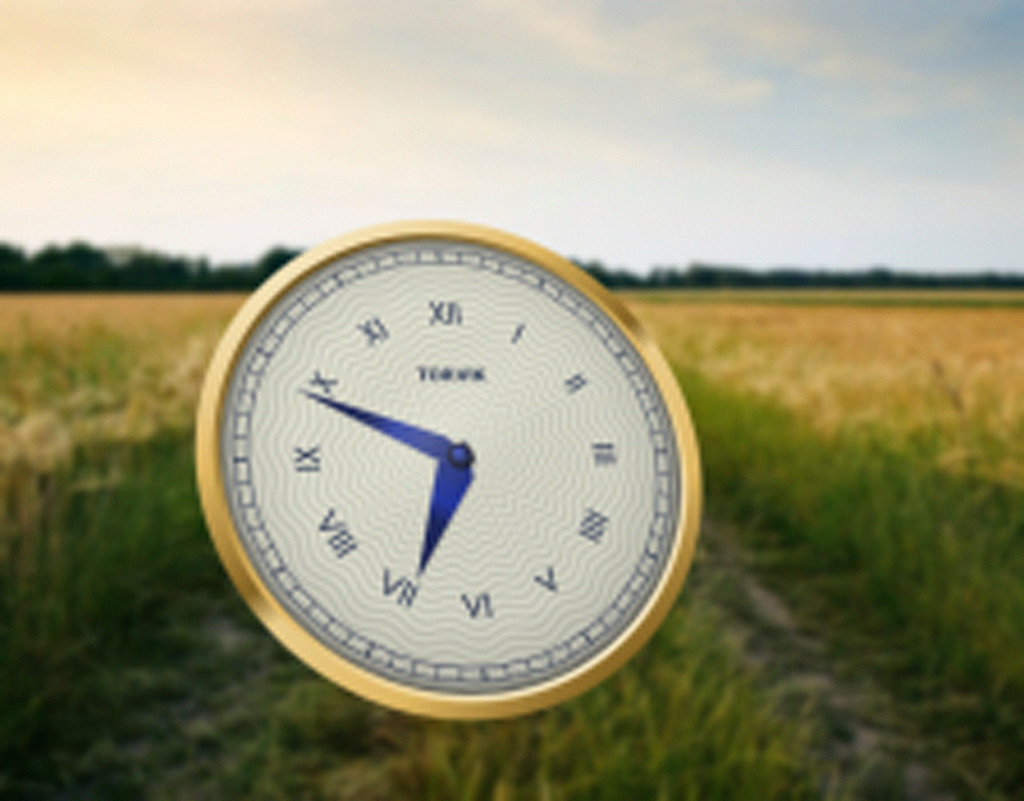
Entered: 6h49
